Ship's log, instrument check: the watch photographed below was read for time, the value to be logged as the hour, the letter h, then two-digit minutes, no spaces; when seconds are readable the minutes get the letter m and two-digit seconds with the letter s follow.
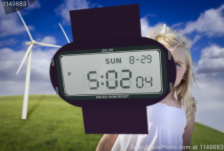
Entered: 5h02m04s
